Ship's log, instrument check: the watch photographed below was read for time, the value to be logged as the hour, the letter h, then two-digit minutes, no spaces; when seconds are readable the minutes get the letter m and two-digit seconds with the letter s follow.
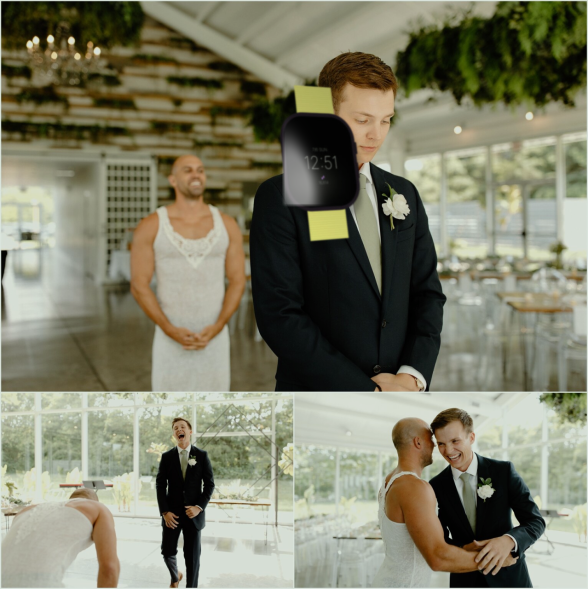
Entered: 12h51
